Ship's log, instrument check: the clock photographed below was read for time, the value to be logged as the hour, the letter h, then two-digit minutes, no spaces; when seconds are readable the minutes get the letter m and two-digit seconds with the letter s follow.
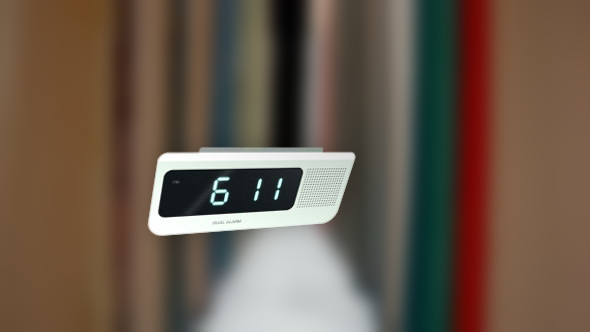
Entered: 6h11
